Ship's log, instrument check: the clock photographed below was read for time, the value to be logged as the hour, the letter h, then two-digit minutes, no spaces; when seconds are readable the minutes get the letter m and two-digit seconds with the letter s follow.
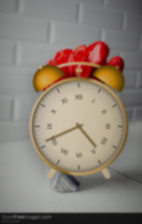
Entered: 4h41
